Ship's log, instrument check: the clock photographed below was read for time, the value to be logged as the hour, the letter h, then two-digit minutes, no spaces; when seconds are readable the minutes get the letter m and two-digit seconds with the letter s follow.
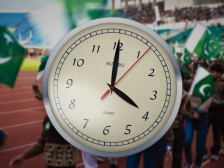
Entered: 4h00m06s
